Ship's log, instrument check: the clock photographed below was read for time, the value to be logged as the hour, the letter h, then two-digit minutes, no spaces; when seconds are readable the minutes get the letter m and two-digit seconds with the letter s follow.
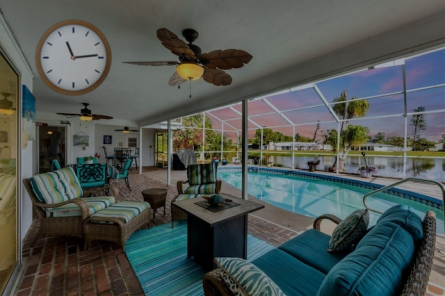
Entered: 11h14
